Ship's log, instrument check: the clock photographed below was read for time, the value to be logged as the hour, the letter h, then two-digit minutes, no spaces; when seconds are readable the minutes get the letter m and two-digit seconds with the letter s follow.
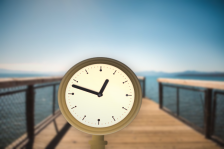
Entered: 12h48
